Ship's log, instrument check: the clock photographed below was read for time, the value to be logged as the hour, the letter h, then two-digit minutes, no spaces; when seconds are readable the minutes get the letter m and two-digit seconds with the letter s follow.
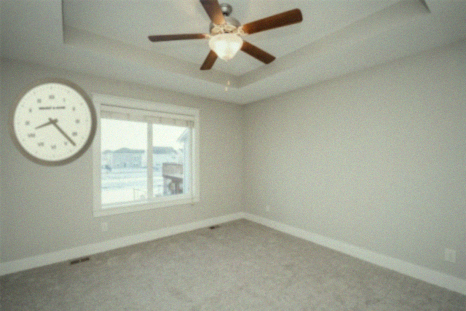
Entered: 8h23
